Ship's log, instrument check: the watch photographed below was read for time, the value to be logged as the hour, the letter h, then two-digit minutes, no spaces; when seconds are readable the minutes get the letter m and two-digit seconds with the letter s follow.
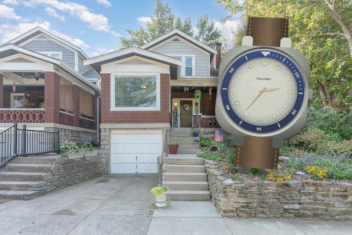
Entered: 2h36
